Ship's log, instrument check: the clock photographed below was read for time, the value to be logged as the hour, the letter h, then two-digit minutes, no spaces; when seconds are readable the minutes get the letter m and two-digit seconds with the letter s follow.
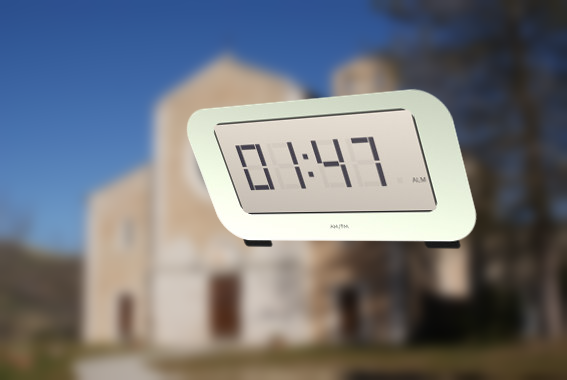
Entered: 1h47
